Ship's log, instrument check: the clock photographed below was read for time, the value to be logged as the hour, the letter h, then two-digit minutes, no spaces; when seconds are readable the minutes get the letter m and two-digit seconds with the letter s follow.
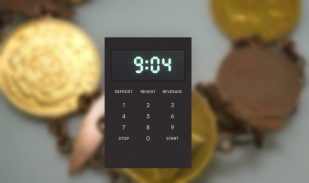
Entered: 9h04
